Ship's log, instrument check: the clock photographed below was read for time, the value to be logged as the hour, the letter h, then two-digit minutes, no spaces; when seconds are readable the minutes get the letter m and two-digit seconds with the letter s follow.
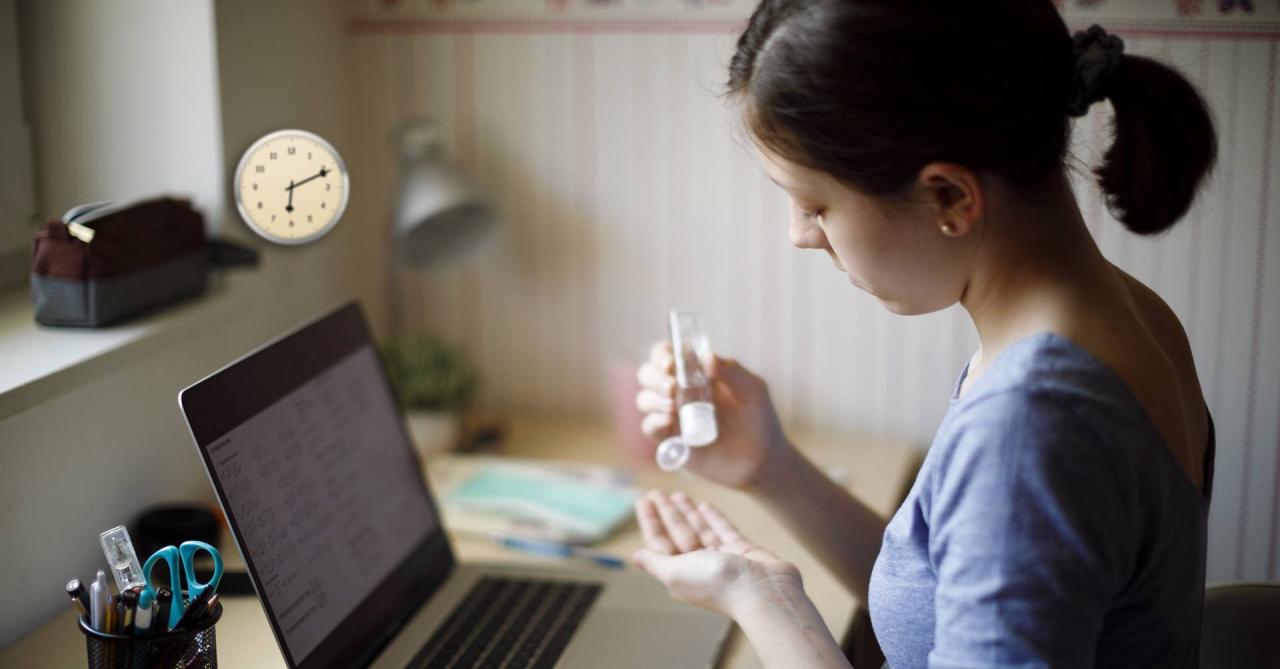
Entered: 6h11
